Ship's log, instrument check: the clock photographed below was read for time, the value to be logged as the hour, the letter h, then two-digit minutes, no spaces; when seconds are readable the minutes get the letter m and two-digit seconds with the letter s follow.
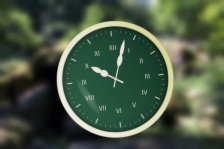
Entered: 10h03
